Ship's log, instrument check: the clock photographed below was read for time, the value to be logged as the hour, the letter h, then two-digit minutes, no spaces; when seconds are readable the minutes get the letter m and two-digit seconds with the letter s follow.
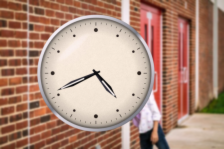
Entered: 4h41
